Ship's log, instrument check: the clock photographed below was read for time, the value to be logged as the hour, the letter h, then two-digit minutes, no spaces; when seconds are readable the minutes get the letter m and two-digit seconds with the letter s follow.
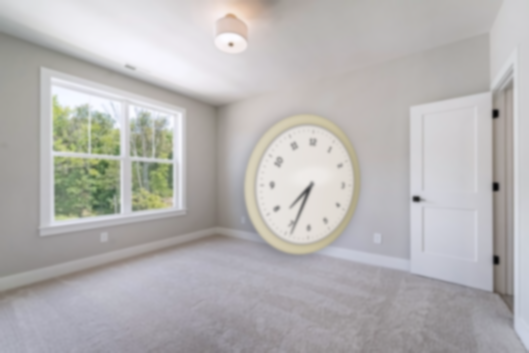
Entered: 7h34
